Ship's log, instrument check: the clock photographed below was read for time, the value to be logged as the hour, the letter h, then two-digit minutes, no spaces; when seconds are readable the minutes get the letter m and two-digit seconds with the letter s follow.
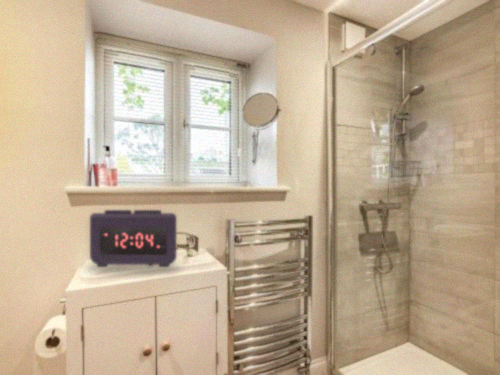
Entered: 12h04
